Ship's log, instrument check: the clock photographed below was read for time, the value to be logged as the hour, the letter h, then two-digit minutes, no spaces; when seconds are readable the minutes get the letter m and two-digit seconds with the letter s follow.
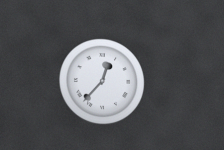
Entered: 12h37
